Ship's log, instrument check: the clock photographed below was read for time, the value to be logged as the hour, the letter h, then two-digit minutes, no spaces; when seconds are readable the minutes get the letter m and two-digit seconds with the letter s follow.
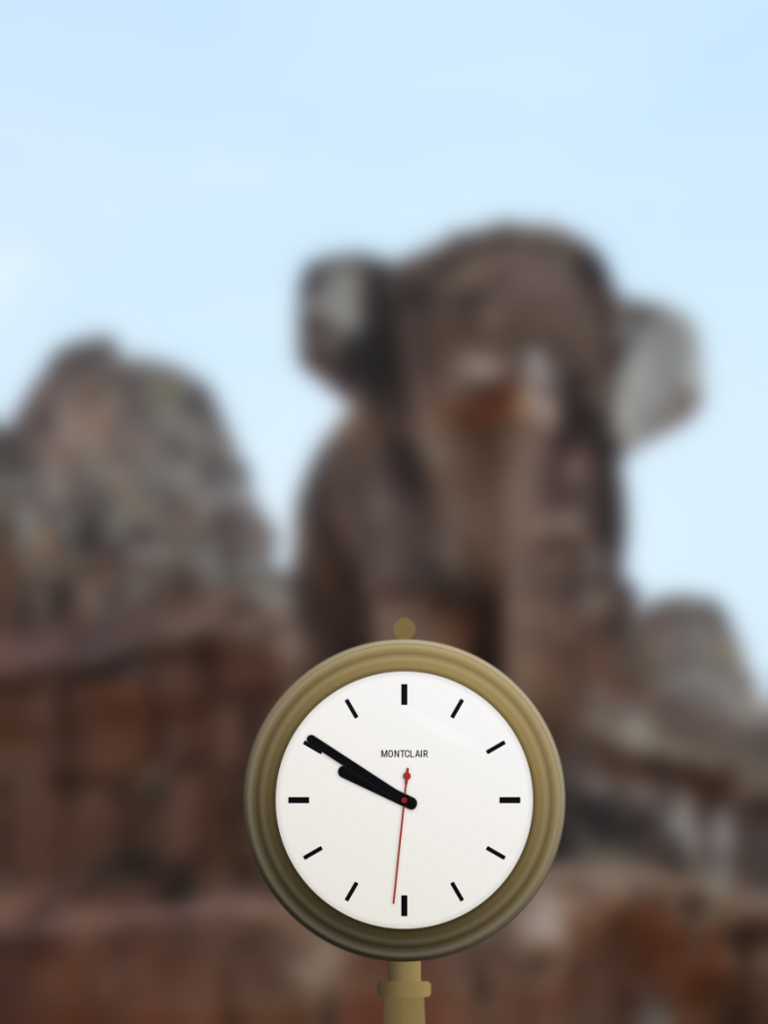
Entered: 9h50m31s
